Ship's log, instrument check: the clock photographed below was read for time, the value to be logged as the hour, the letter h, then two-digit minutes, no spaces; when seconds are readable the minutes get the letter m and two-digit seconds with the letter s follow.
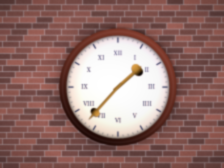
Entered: 1h37
